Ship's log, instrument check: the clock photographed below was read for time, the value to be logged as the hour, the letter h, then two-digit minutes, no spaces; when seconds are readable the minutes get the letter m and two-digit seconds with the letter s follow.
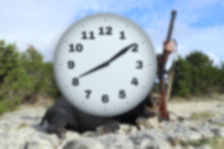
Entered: 8h09
